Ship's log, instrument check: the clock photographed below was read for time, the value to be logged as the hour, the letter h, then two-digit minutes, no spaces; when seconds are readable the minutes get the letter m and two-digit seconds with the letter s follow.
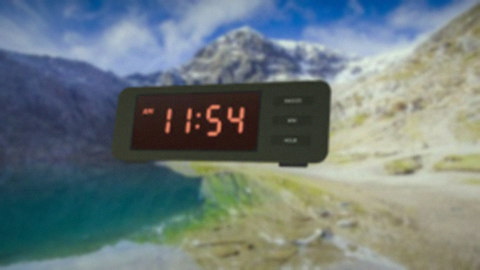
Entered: 11h54
